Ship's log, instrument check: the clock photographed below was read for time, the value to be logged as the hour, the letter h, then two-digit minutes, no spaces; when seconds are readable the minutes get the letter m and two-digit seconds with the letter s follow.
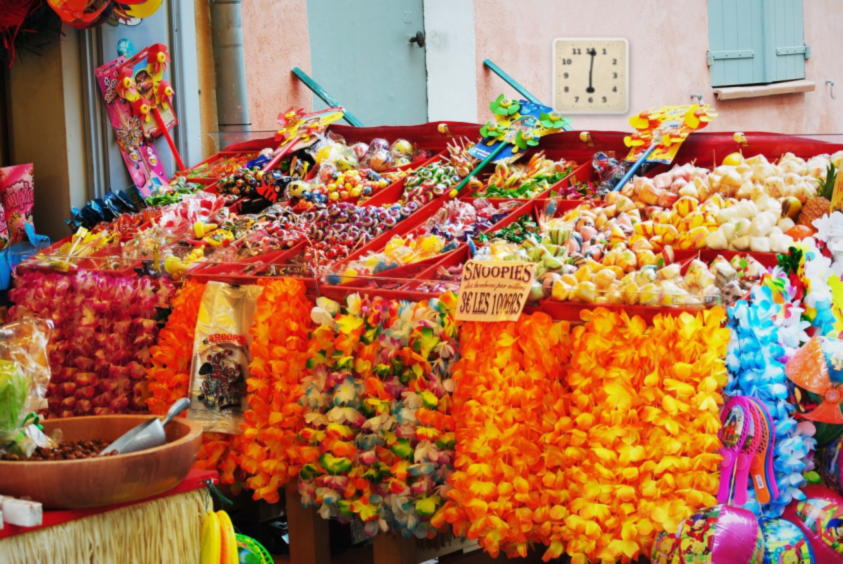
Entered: 6h01
